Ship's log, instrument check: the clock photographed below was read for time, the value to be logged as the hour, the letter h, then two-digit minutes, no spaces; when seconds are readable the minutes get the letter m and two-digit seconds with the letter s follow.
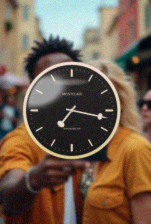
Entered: 7h17
